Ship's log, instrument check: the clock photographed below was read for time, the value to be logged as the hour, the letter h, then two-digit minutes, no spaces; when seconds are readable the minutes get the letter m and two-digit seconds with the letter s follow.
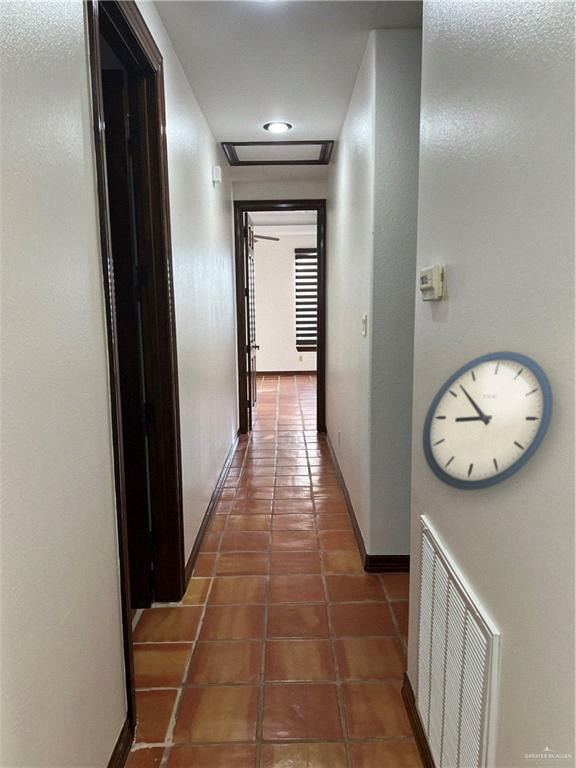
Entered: 8h52
